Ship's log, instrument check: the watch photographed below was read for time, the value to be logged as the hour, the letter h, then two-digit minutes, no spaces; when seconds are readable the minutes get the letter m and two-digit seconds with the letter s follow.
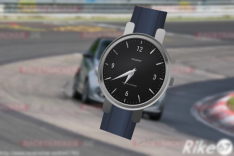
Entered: 6h39
